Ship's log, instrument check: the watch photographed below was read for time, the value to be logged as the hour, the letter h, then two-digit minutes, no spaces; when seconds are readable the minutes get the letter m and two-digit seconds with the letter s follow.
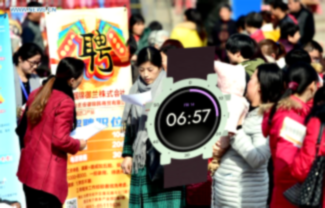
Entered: 6h57
